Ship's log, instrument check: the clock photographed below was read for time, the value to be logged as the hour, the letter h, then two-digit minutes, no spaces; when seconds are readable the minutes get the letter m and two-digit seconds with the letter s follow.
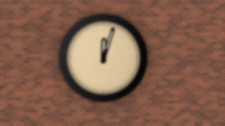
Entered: 12h03
